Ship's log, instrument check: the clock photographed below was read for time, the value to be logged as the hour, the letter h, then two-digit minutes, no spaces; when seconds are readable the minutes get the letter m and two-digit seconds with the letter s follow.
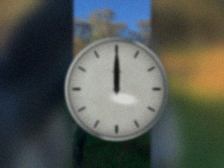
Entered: 12h00
